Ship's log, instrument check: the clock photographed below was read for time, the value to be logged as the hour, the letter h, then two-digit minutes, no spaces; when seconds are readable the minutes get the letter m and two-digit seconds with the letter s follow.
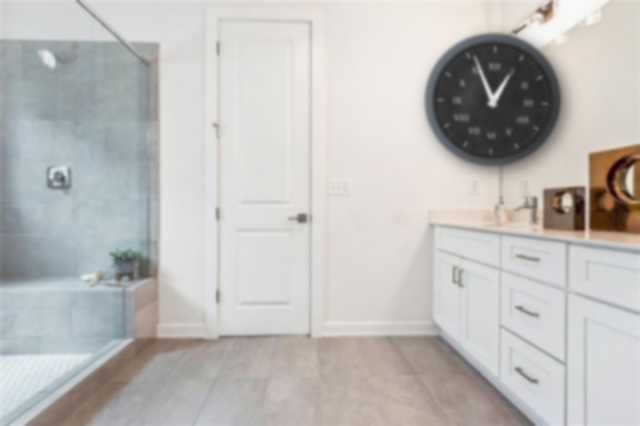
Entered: 12h56
